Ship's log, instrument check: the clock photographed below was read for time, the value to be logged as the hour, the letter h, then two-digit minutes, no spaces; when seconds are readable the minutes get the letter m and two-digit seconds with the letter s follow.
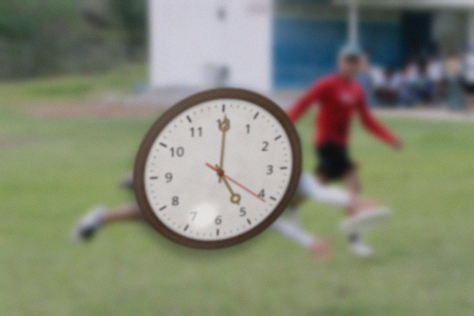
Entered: 5h00m21s
